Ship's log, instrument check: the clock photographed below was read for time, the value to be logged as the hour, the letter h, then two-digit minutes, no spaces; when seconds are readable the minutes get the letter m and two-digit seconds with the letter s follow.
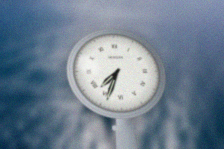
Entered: 7h34
